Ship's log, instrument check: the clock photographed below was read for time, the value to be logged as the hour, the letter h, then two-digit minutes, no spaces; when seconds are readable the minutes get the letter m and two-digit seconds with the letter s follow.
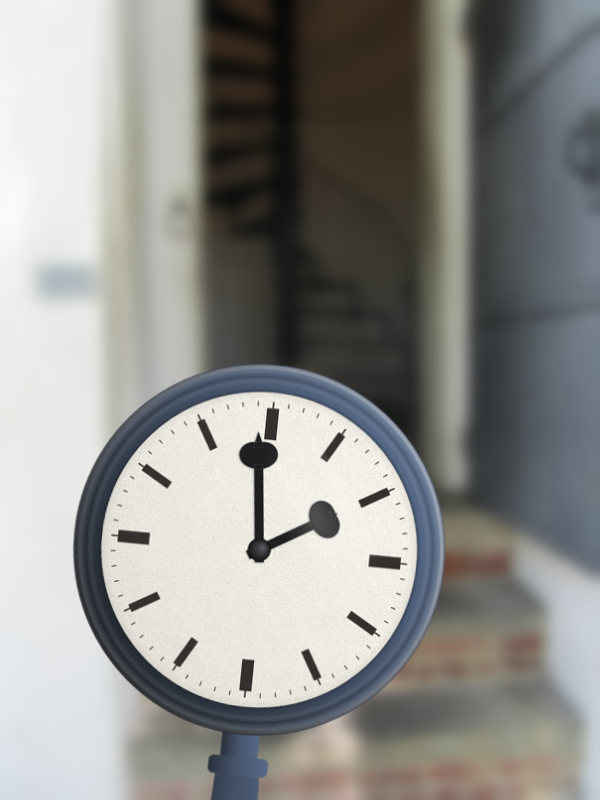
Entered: 1h59
